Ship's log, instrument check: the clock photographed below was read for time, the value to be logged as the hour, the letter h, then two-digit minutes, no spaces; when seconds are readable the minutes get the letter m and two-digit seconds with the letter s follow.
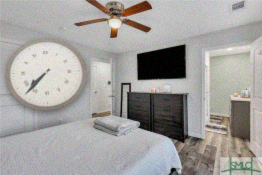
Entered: 7h37
